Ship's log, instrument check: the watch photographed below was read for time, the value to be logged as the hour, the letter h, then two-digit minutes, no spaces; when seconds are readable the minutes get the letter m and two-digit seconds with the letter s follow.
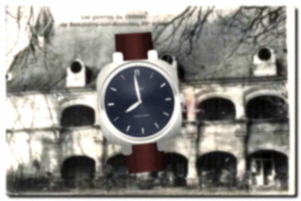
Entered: 7h59
